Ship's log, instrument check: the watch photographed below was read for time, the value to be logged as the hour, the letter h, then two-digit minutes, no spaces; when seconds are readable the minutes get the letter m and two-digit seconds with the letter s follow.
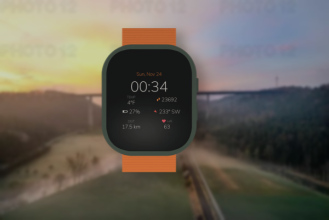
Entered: 0h34
